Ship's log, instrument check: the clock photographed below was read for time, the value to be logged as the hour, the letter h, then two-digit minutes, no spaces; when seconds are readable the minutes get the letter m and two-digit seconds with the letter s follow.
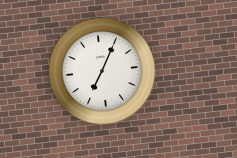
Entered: 7h05
